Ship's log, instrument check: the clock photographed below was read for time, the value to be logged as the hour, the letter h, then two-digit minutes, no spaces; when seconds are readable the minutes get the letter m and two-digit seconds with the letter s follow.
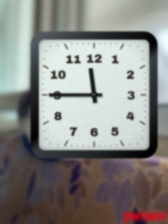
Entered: 11h45
